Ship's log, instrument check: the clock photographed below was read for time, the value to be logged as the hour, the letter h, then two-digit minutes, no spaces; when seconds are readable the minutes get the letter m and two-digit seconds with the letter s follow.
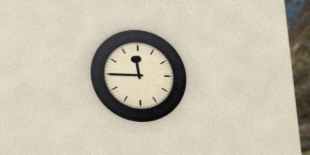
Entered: 11h45
